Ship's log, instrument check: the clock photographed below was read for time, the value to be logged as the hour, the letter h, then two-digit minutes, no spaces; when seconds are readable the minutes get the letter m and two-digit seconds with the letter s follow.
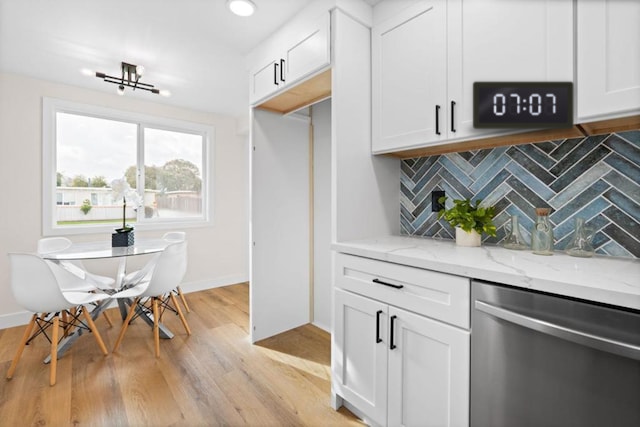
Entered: 7h07
